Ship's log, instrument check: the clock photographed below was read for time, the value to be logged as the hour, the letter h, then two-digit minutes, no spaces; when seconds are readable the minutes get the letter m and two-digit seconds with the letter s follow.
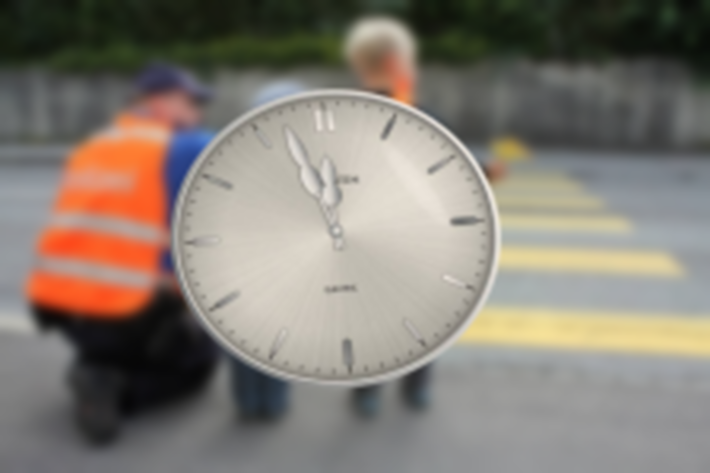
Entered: 11h57
